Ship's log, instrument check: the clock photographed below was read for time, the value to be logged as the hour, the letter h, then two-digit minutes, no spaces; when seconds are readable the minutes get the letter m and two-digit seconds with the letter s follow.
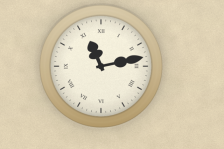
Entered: 11h13
